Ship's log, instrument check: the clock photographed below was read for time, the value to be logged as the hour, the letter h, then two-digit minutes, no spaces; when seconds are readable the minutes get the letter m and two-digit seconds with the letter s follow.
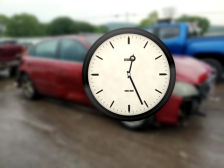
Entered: 12h26
